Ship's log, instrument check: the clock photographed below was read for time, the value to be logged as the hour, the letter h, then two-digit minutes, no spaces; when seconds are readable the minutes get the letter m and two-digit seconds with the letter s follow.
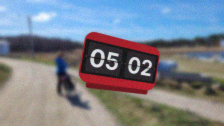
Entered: 5h02
